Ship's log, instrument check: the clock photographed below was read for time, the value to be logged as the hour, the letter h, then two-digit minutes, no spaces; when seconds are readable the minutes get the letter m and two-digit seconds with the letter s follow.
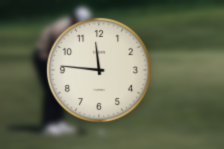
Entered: 11h46
